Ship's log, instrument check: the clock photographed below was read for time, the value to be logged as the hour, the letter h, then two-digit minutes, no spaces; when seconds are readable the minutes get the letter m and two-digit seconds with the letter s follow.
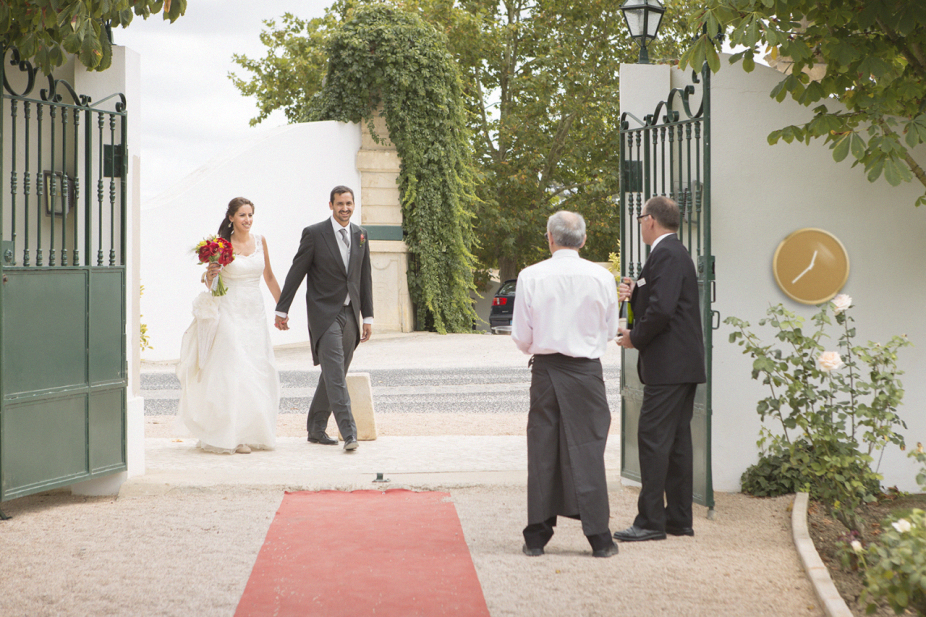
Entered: 12h38
